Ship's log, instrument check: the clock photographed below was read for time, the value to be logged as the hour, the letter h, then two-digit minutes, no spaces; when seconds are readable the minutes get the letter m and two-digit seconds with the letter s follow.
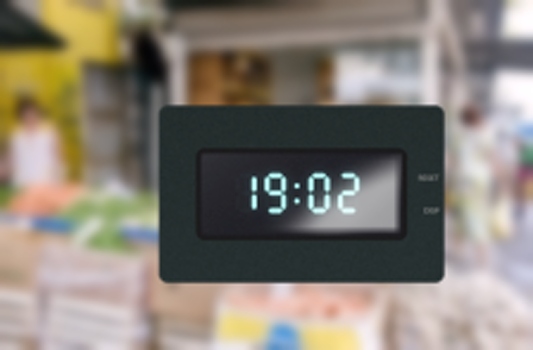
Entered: 19h02
